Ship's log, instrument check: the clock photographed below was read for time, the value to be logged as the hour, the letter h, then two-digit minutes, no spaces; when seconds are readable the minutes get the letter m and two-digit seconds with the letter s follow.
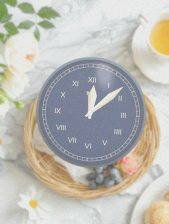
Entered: 12h08
